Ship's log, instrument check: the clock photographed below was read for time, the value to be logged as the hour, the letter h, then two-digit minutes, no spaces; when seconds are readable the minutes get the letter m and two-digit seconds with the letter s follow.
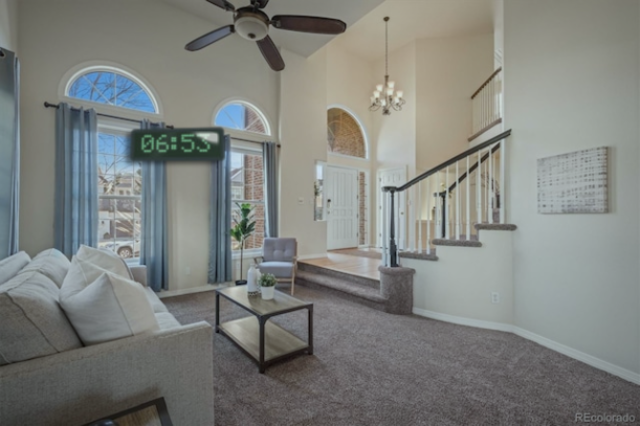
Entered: 6h53
